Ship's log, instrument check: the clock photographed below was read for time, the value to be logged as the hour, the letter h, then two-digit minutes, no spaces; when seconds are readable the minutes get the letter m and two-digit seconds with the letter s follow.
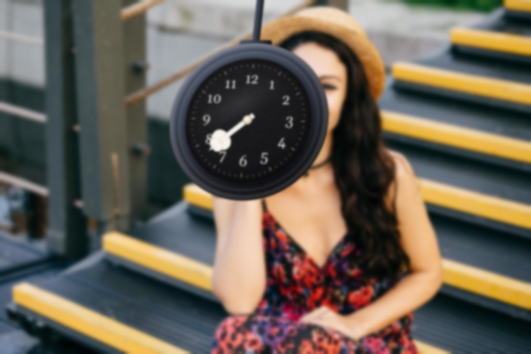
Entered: 7h38
